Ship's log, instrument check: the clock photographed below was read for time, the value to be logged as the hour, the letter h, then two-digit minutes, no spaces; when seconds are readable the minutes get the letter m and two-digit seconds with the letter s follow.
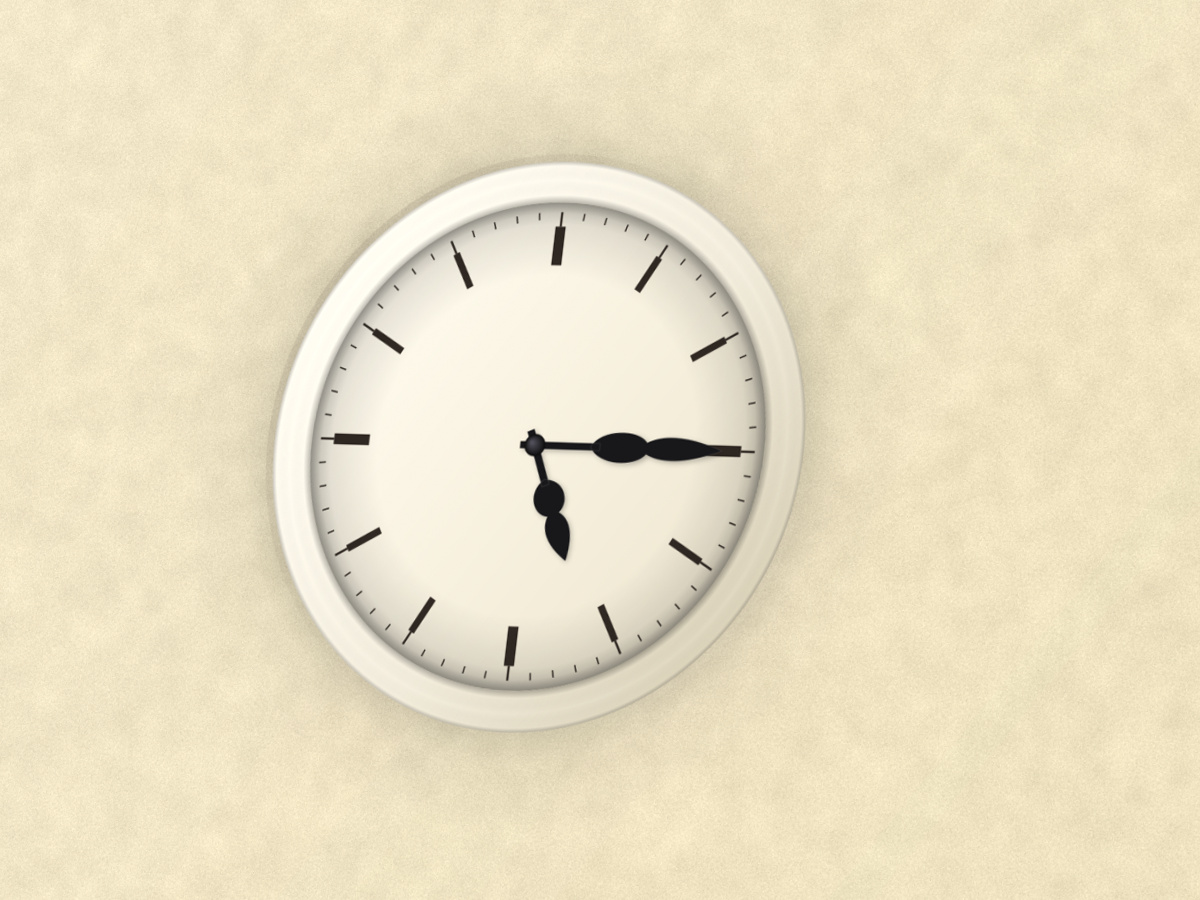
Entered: 5h15
